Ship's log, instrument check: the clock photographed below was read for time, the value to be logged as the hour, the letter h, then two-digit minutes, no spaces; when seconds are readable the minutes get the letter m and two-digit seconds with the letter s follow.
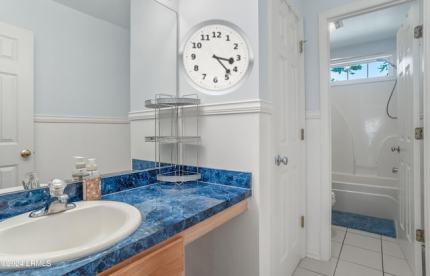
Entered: 3h23
